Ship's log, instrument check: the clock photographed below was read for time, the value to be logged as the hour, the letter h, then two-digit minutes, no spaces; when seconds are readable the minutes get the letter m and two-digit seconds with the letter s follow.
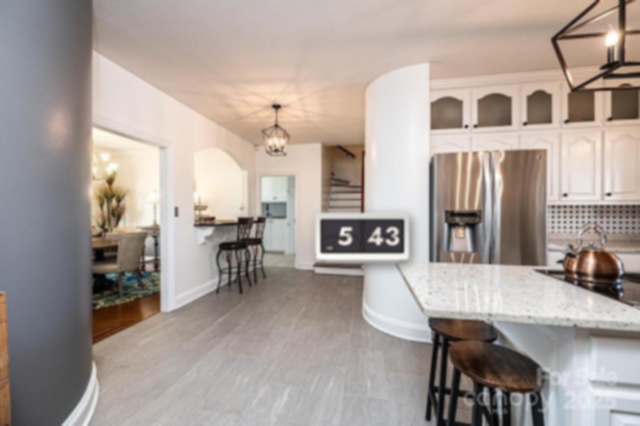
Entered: 5h43
